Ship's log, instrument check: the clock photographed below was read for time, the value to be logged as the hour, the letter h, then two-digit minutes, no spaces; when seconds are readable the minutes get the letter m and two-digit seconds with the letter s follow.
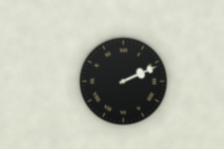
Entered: 2h11
